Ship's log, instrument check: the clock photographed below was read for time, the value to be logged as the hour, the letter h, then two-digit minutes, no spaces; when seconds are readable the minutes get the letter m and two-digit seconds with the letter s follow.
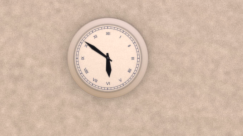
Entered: 5h51
